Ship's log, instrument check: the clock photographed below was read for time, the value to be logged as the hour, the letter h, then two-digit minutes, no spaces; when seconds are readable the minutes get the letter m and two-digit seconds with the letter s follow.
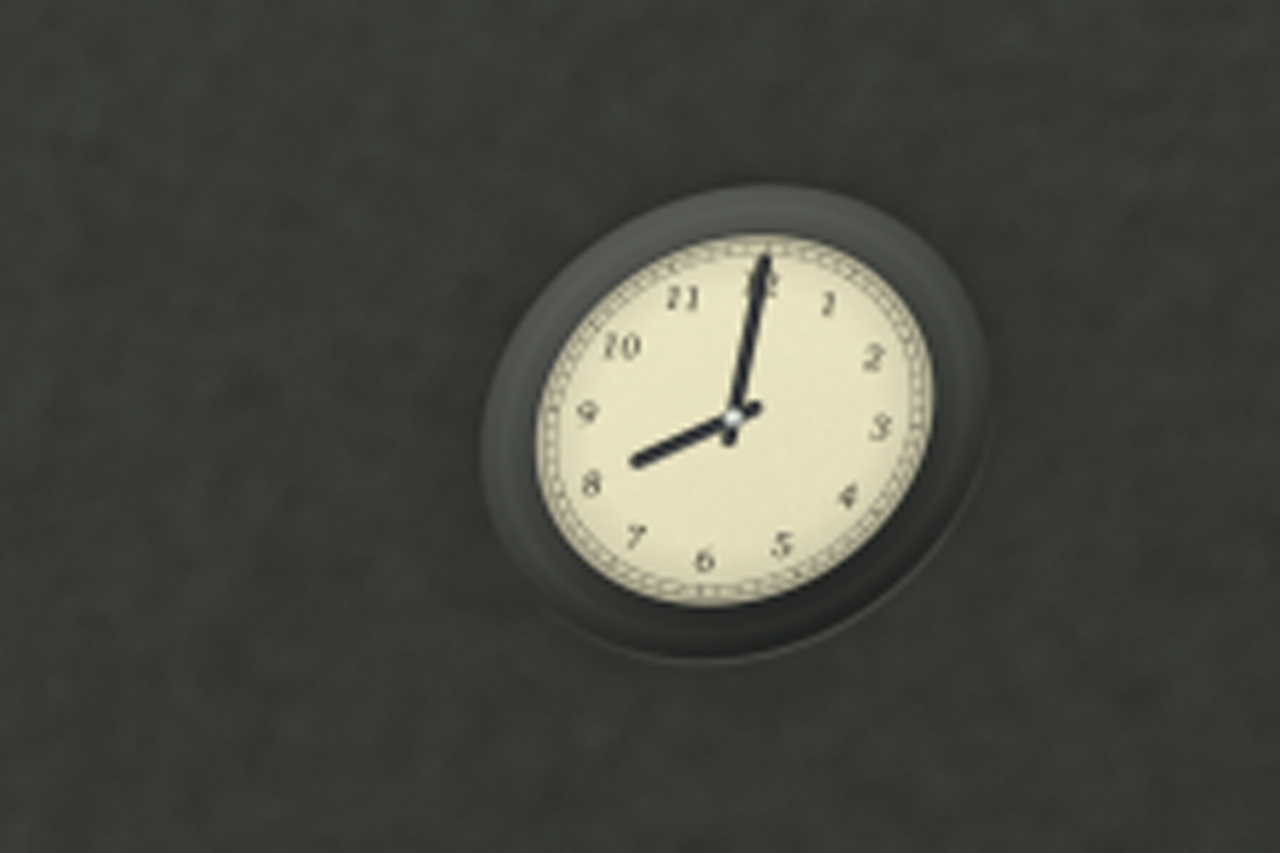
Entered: 8h00
